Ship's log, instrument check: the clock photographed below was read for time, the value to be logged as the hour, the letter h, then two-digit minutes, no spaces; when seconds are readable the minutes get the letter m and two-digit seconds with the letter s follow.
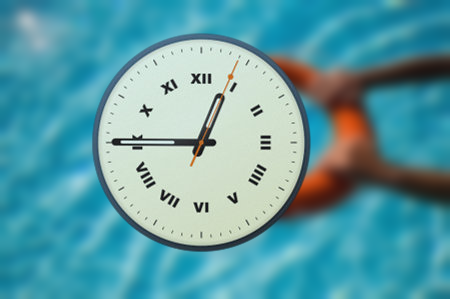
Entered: 12h45m04s
